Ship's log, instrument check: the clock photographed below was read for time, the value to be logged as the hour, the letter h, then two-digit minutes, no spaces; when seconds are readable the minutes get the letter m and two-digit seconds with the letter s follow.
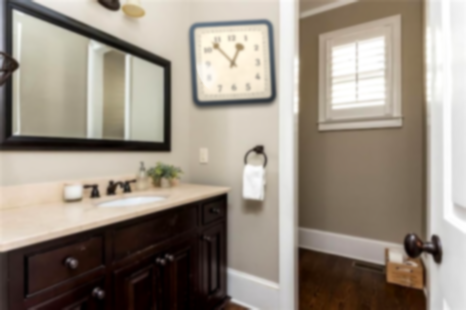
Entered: 12h53
